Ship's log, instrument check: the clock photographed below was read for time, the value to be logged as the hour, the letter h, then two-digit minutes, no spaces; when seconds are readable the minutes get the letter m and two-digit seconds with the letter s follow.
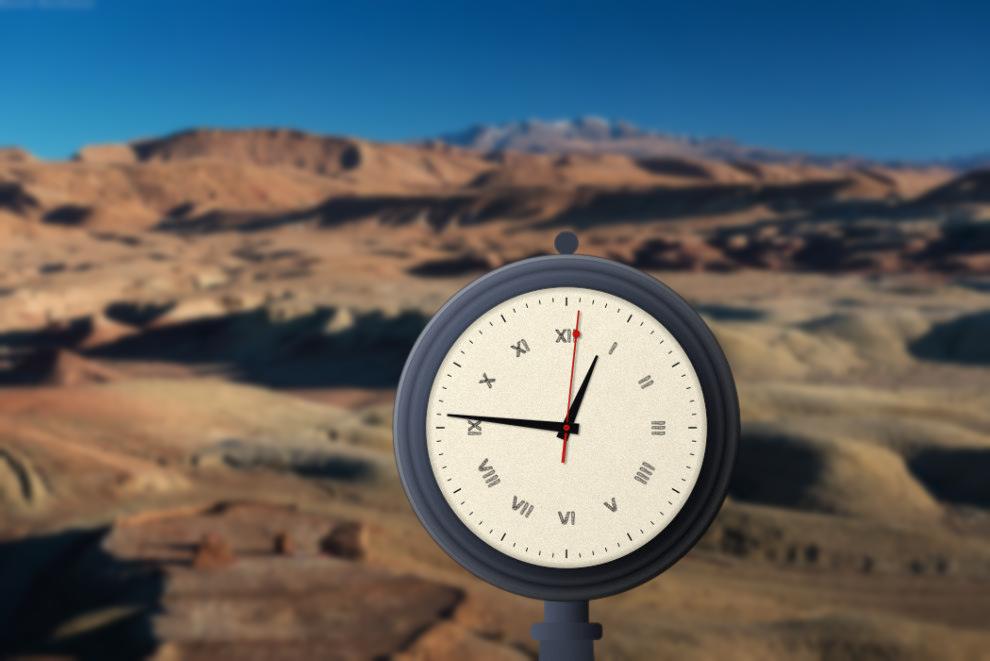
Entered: 12h46m01s
